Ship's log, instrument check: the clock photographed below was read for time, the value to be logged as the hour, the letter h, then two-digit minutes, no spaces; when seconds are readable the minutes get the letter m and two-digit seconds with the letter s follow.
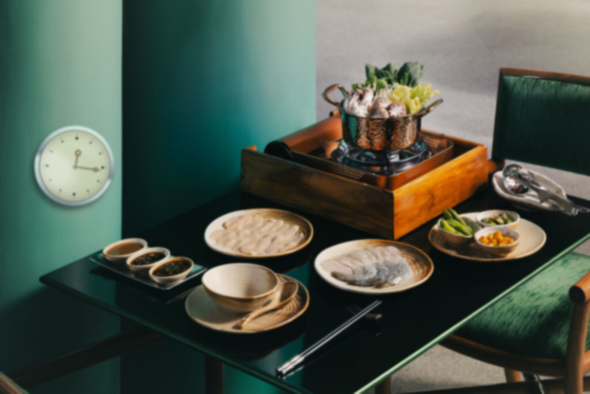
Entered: 12h16
